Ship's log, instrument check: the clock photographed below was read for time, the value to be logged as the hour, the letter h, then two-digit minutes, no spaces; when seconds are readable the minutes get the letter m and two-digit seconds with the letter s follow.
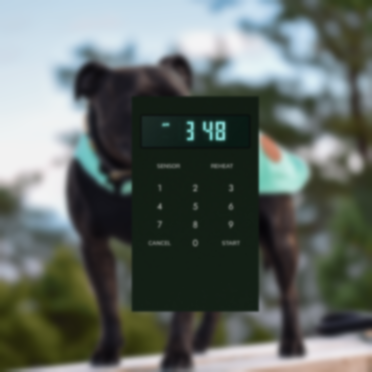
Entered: 3h48
